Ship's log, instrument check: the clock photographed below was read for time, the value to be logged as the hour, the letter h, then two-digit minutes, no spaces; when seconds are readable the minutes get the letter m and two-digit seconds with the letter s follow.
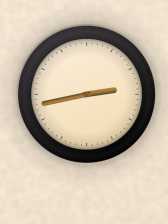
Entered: 2h43
